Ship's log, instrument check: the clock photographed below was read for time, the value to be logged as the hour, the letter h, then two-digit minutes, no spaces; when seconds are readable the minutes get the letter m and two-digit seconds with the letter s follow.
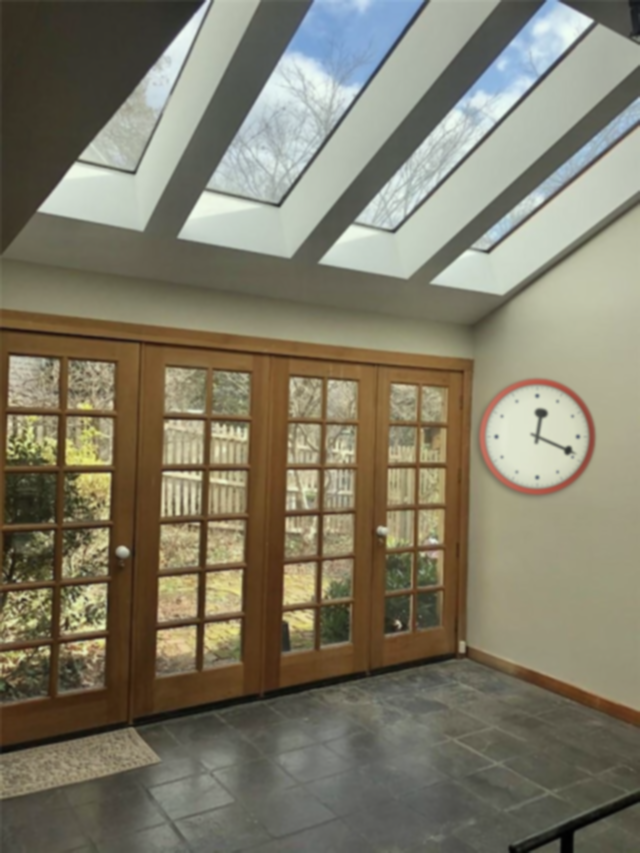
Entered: 12h19
